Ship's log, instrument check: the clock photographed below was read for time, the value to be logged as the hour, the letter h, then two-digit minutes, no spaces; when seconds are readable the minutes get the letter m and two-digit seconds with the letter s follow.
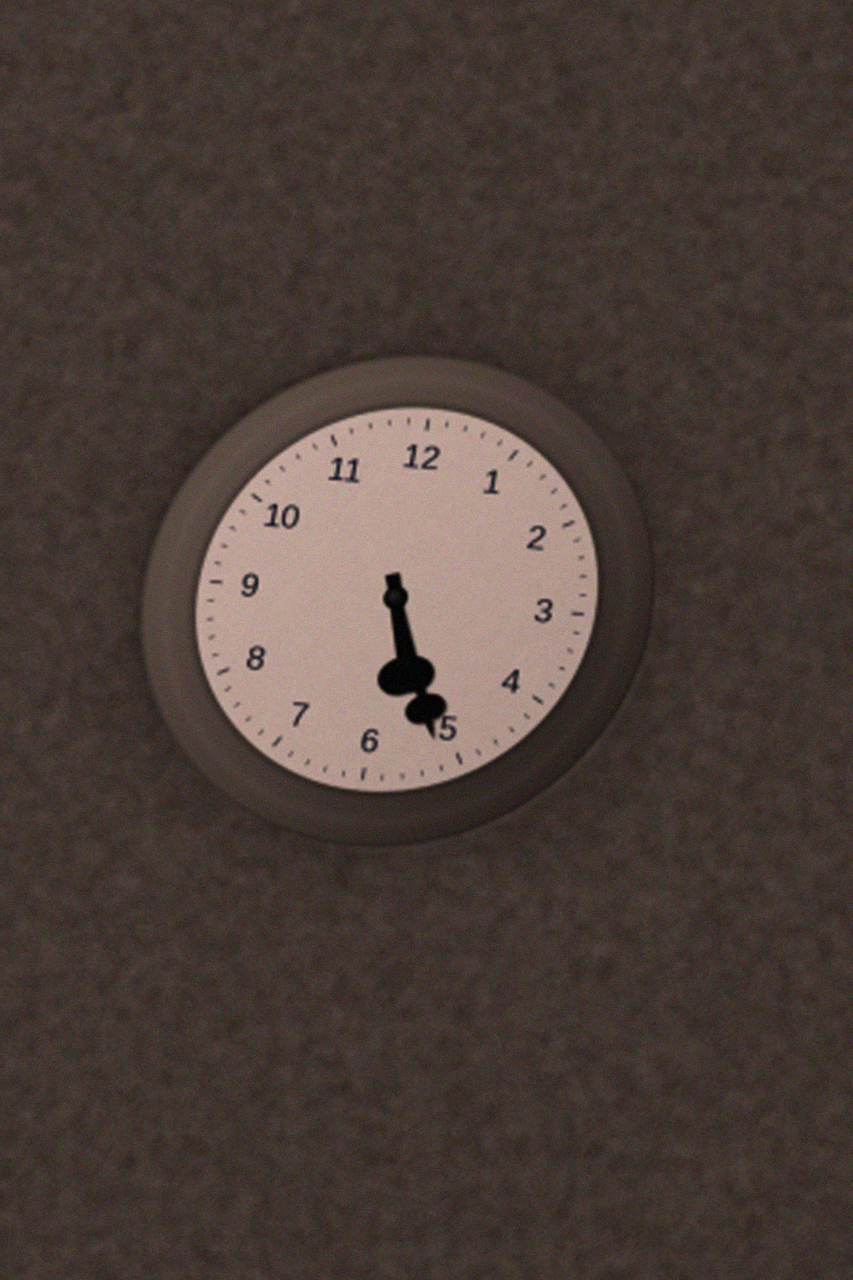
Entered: 5h26
